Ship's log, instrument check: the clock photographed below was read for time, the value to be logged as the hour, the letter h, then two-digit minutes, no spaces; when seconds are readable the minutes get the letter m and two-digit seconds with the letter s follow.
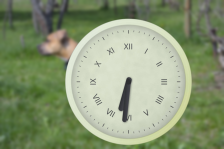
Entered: 6h31
